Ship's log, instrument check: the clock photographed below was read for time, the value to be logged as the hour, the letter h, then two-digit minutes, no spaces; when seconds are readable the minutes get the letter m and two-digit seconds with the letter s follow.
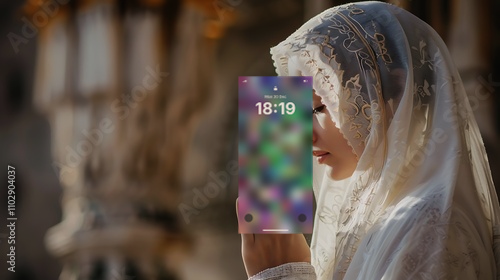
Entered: 18h19
